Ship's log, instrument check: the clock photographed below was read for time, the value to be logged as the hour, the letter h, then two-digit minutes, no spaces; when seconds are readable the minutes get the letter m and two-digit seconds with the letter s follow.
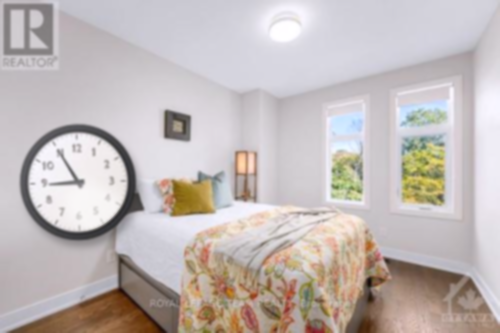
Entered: 8h55
